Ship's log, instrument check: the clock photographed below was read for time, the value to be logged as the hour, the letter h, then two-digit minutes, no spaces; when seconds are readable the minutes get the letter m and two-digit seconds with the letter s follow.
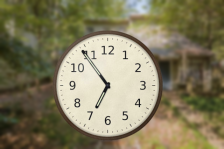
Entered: 6h54
